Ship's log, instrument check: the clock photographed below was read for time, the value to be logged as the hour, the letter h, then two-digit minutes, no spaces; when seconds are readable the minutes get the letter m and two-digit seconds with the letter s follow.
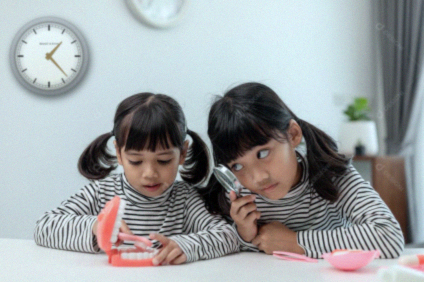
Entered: 1h23
